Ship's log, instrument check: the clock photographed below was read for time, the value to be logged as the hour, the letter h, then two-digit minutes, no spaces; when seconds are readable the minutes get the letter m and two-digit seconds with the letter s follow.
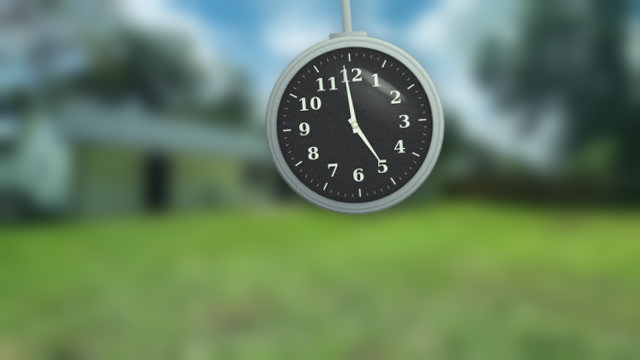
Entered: 4h59
